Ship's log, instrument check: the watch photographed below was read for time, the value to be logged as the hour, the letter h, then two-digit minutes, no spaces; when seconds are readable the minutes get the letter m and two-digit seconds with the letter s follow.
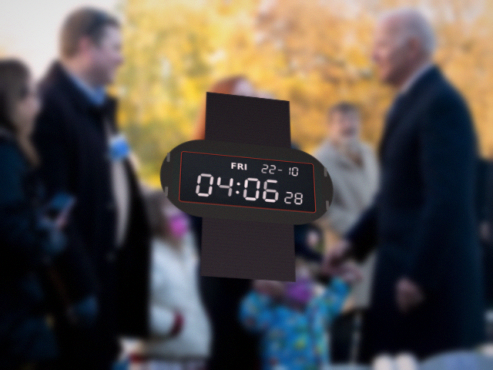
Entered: 4h06m28s
